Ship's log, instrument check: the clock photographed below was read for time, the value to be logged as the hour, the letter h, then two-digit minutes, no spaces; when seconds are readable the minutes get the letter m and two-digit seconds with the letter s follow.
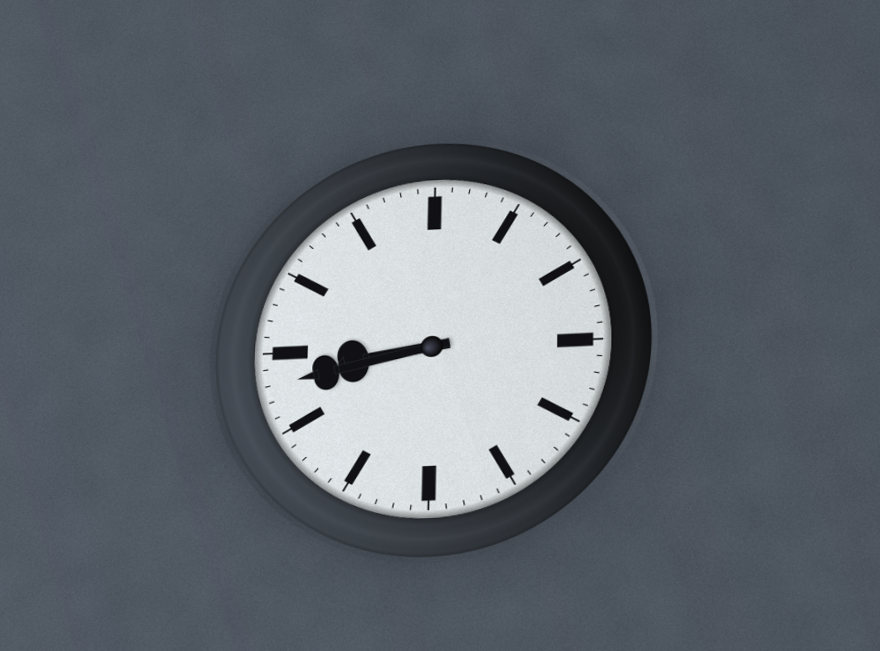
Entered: 8h43
